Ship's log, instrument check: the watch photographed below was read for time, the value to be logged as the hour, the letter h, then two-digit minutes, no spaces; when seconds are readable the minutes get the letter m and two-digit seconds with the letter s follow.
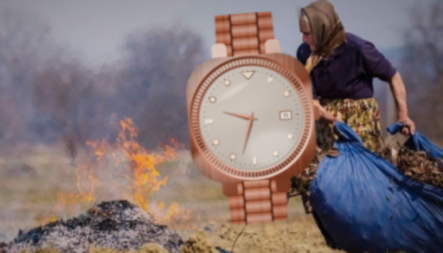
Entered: 9h33
